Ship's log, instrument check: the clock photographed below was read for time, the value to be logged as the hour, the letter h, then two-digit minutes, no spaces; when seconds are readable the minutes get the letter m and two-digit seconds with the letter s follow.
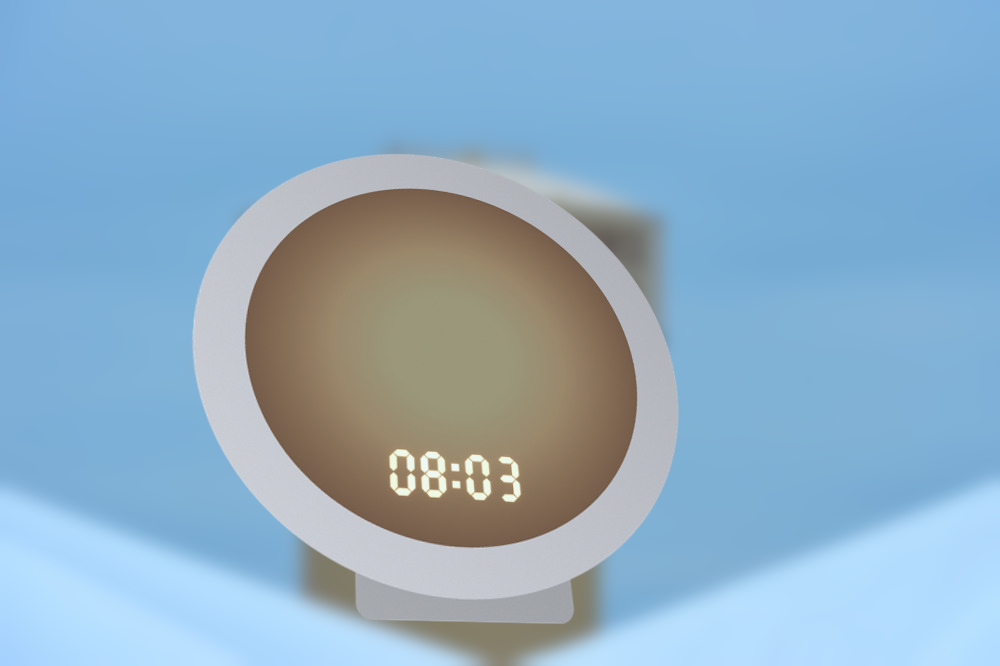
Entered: 8h03
